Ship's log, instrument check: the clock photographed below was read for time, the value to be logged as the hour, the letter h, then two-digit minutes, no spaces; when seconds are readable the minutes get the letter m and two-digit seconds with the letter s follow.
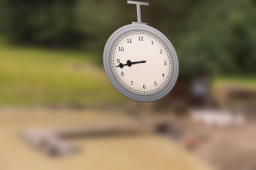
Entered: 8h43
